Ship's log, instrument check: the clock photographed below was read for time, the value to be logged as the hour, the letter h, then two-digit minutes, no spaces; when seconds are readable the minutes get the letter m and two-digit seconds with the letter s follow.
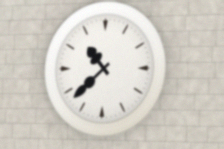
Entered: 10h38
